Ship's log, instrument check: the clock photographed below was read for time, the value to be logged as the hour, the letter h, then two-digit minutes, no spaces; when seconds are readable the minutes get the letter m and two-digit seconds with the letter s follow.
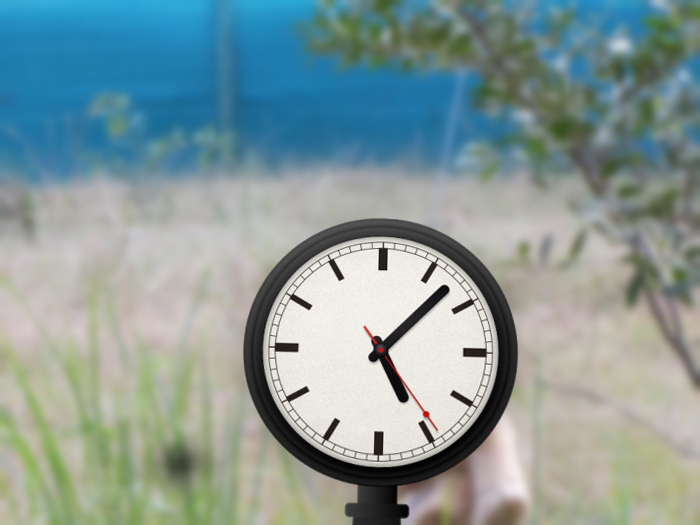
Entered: 5h07m24s
